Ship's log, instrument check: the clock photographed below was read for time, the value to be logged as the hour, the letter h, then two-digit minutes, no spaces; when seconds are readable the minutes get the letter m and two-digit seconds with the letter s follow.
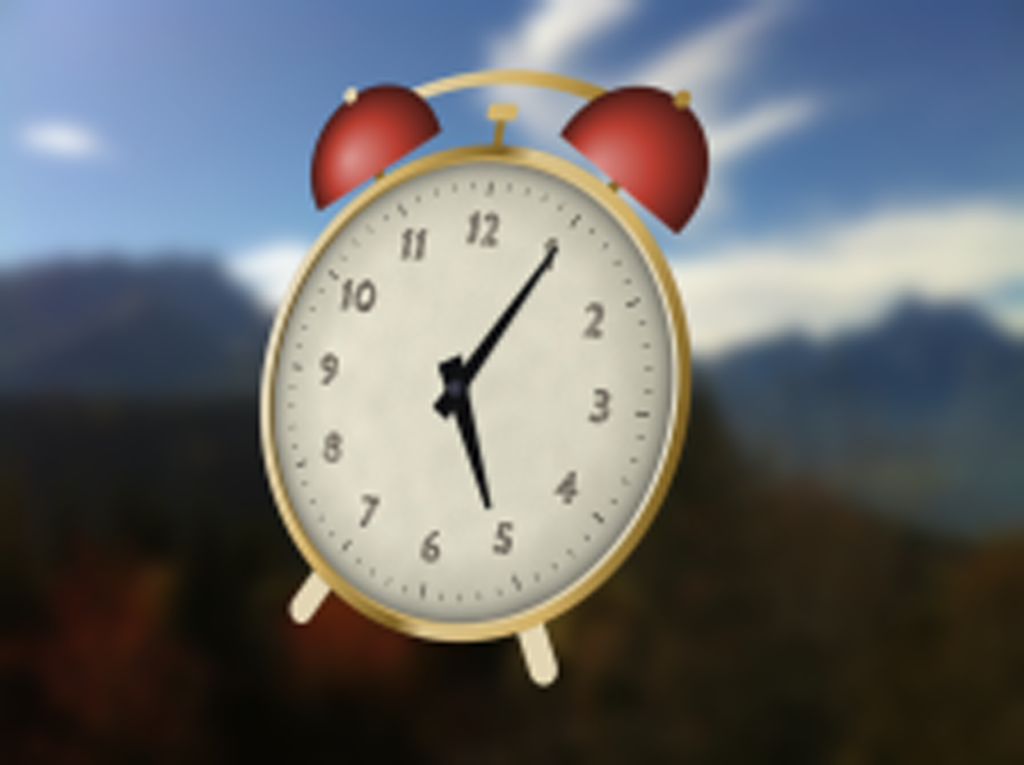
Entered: 5h05
